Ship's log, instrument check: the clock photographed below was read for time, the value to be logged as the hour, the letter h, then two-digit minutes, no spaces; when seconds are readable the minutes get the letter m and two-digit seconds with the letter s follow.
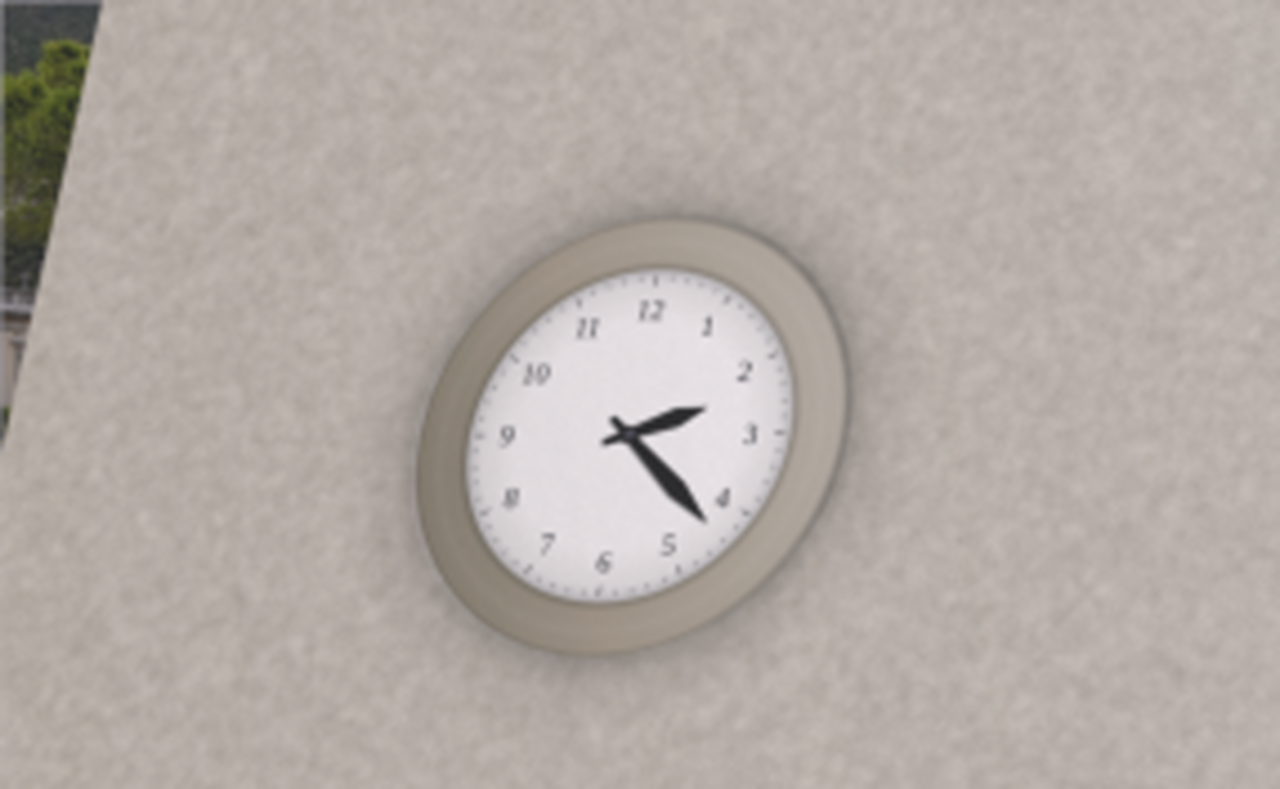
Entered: 2h22
